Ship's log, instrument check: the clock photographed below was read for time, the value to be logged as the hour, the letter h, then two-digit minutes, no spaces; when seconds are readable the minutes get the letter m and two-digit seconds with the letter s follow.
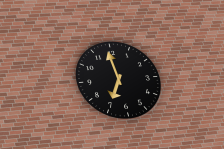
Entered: 6h59
